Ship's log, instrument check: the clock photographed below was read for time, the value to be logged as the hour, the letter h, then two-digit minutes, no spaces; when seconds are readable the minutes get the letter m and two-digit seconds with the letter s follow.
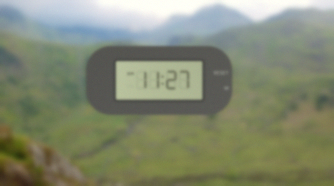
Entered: 11h27
